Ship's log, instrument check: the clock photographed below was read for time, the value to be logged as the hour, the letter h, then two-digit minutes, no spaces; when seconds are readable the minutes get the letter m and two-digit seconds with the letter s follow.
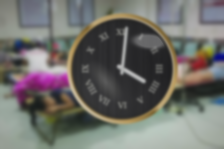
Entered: 4h01
